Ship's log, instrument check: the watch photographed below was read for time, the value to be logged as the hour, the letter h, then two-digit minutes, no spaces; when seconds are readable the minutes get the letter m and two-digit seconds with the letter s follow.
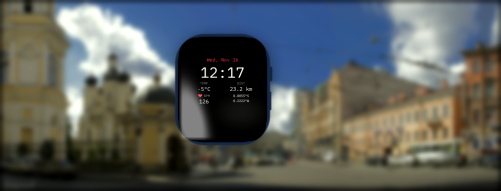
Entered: 12h17
